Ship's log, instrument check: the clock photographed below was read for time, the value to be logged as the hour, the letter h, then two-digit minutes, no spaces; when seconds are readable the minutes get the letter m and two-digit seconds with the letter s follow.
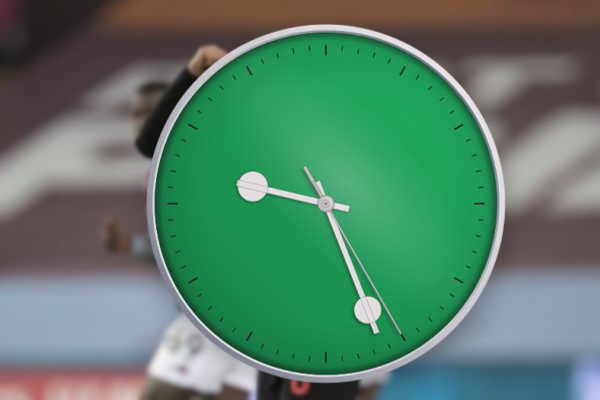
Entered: 9h26m25s
